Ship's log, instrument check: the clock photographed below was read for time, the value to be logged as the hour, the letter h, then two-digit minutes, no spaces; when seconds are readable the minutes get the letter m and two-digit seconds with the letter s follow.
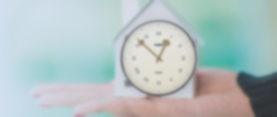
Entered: 12h52
